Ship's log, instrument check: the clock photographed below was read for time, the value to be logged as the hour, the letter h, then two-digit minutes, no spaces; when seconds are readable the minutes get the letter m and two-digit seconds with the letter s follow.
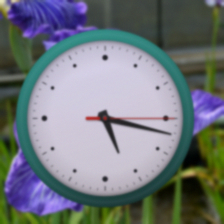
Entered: 5h17m15s
